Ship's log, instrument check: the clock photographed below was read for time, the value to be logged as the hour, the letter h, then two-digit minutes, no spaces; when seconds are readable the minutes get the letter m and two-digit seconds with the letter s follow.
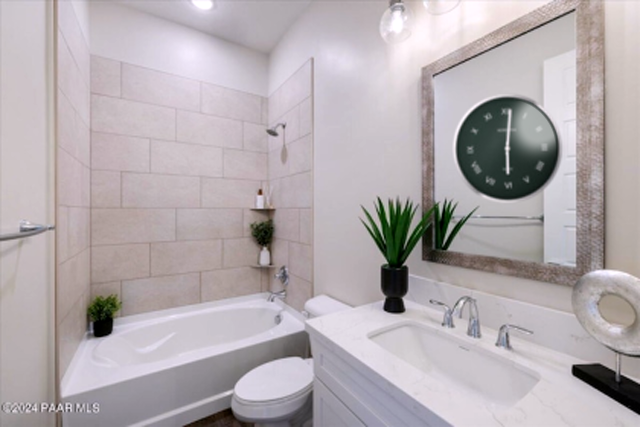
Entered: 6h01
